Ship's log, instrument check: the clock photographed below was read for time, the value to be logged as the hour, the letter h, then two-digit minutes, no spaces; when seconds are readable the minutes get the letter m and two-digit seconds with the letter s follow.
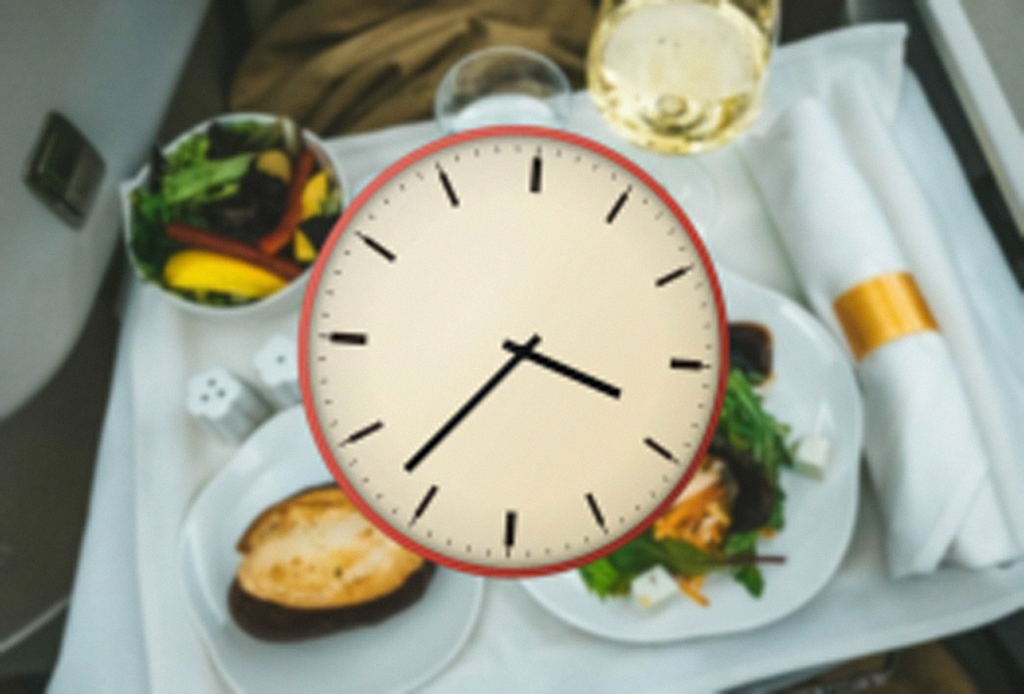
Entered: 3h37
